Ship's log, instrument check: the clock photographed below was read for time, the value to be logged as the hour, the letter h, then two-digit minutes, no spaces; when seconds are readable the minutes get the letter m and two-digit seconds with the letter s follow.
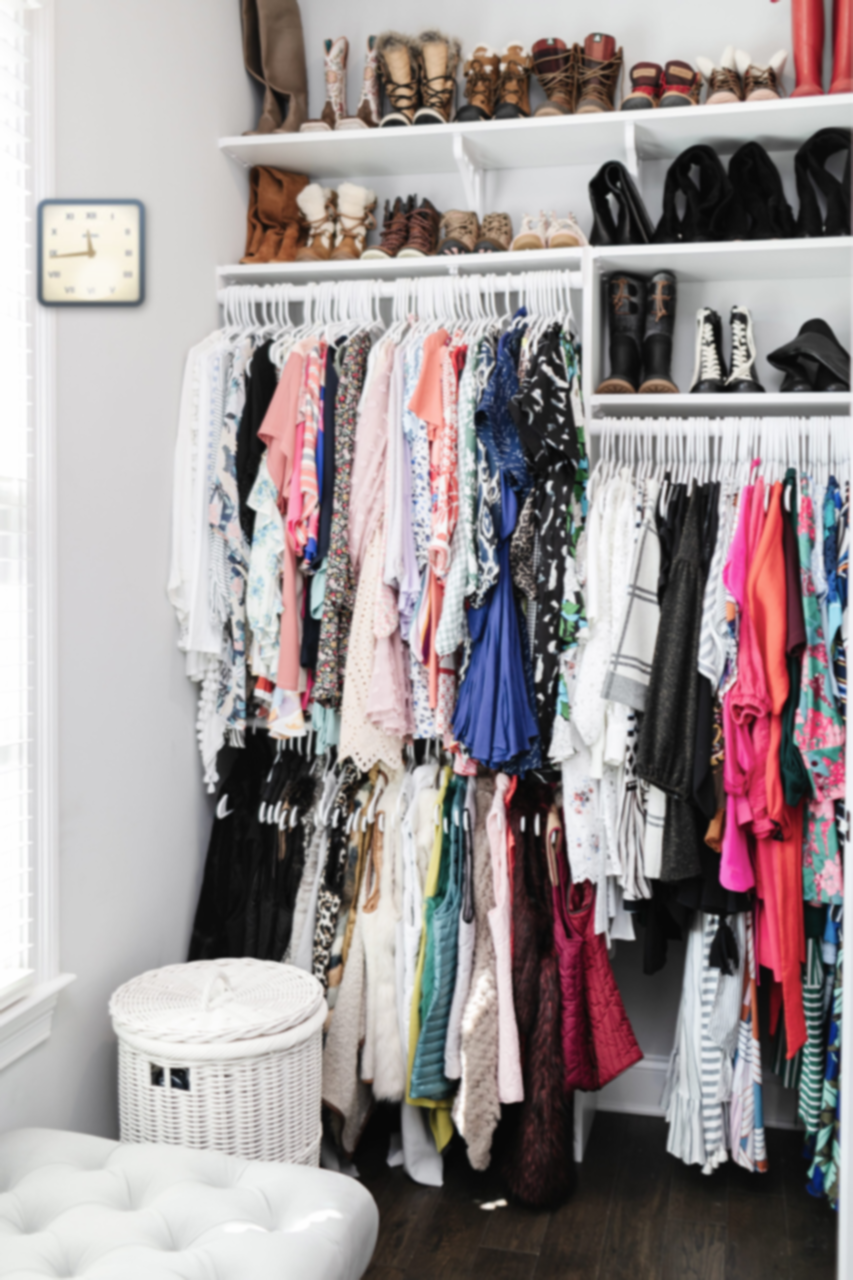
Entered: 11h44
